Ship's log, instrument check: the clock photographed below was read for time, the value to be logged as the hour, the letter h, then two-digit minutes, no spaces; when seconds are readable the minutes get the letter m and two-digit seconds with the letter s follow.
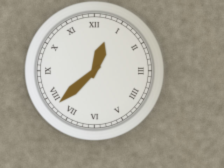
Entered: 12h38
